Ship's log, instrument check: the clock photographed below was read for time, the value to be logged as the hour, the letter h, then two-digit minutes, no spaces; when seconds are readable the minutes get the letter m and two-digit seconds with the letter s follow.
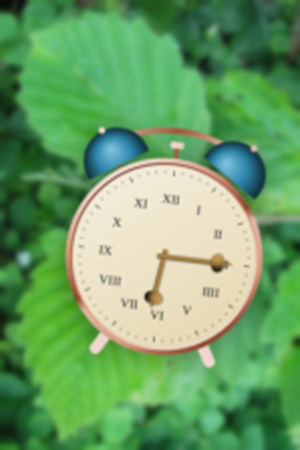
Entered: 6h15
